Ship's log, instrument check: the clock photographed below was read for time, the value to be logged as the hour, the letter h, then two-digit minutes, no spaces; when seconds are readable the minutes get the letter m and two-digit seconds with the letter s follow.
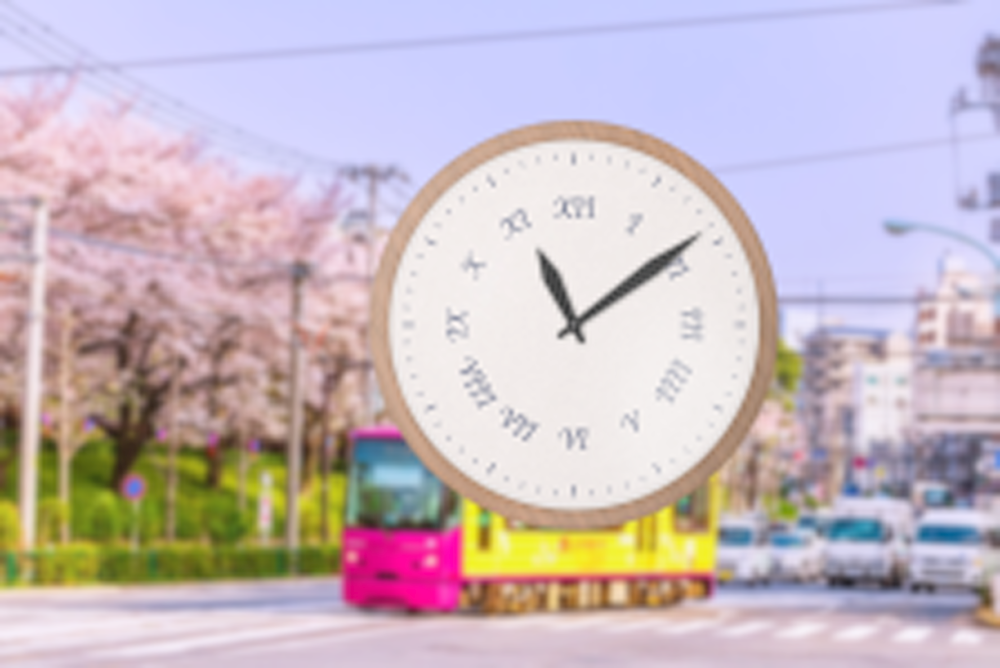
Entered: 11h09
